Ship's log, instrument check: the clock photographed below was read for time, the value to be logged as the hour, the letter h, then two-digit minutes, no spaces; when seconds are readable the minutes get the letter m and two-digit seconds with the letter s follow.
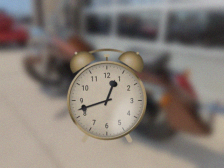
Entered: 12h42
